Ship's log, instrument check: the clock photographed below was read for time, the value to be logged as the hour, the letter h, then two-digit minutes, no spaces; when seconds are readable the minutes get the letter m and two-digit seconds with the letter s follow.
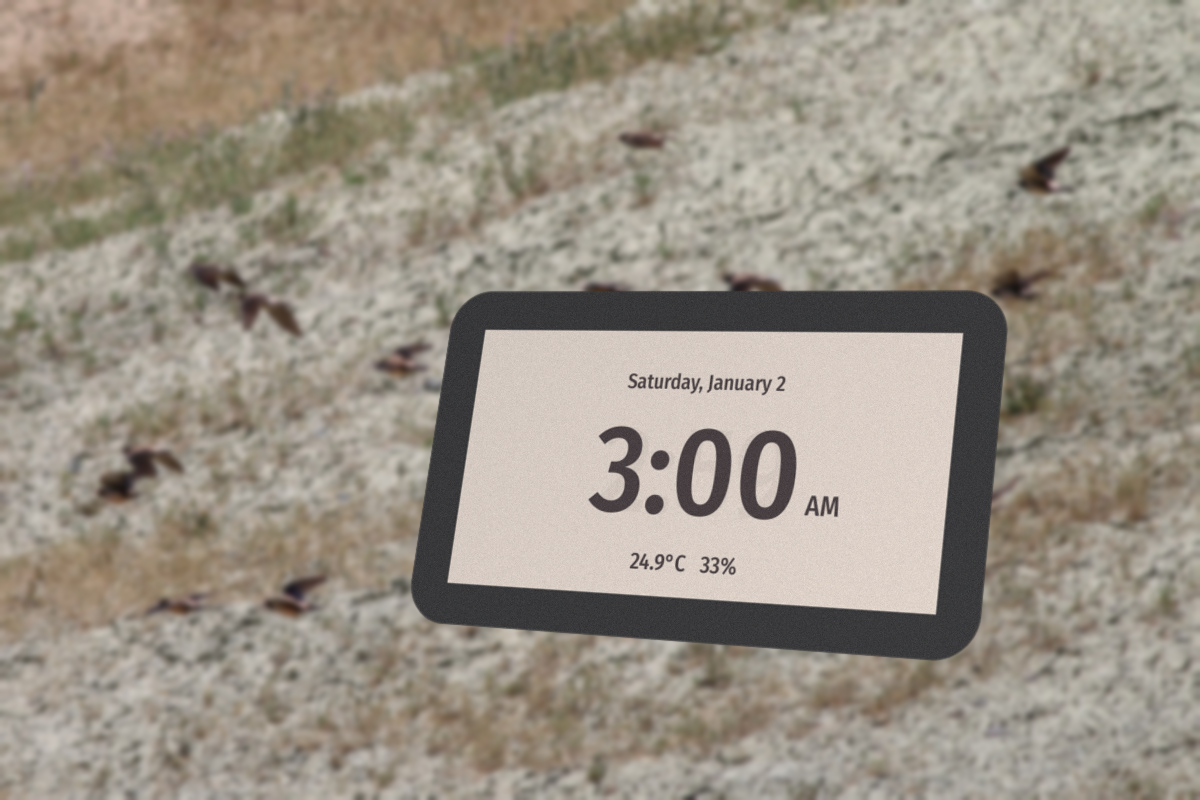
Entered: 3h00
